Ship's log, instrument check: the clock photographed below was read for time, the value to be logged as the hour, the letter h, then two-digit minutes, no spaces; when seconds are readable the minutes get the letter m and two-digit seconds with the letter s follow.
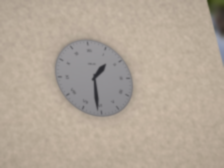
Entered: 1h31
